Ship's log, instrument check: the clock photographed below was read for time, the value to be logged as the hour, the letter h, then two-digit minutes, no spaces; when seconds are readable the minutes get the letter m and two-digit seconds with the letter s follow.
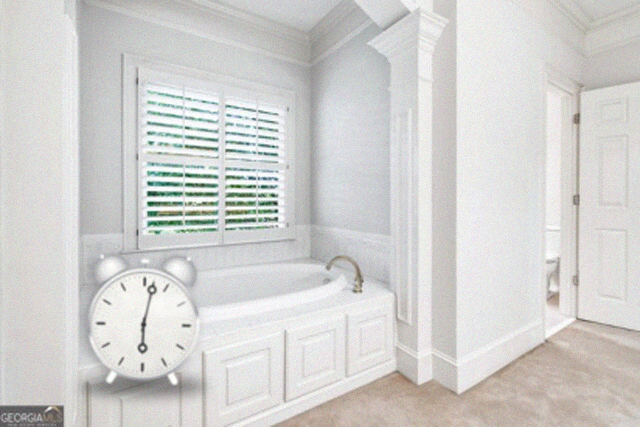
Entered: 6h02
